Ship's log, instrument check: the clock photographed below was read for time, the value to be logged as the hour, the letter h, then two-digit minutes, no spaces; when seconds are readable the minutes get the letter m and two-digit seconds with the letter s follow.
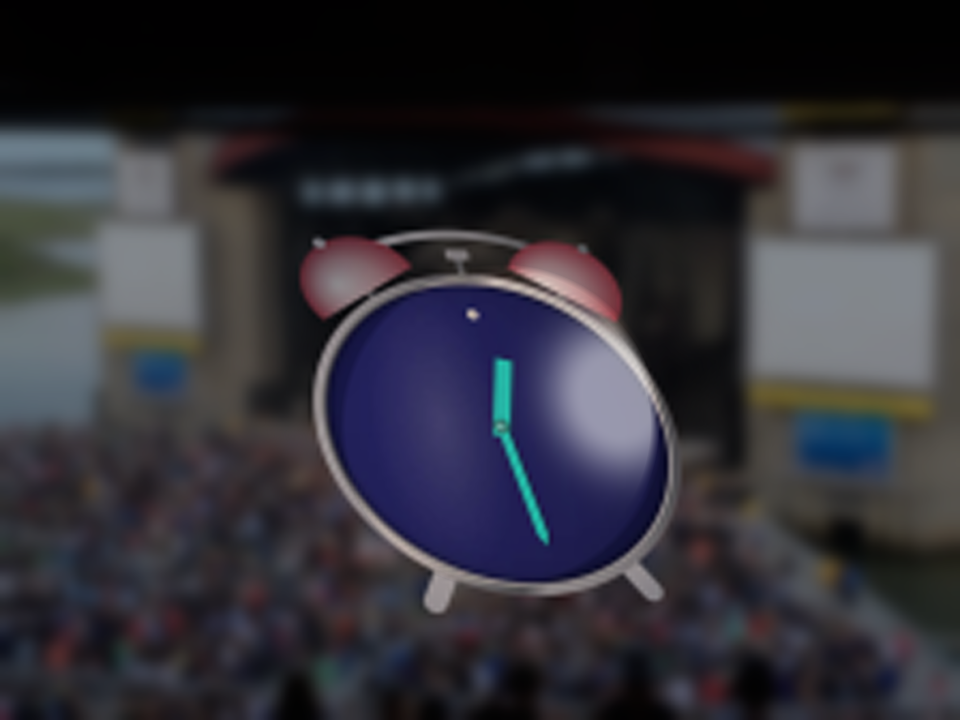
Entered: 12h29
